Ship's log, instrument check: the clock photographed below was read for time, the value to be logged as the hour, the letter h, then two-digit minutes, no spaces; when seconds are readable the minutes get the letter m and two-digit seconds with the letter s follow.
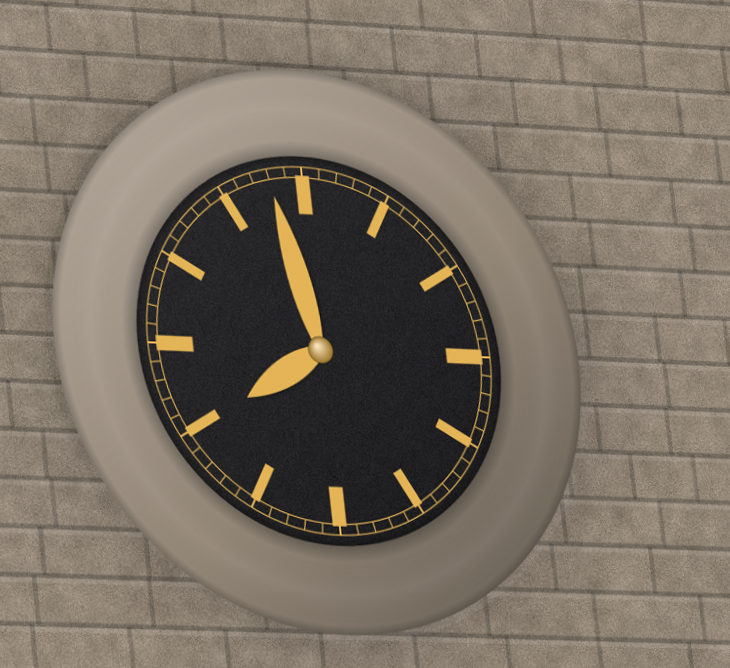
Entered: 7h58
